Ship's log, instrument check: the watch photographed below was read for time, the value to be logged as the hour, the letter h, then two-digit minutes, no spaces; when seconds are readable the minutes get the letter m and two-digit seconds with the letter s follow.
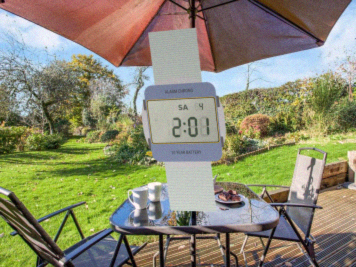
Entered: 2h01
